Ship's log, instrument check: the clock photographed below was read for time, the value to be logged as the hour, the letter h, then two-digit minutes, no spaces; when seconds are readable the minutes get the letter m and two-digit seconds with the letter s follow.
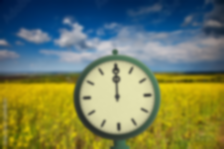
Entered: 12h00
